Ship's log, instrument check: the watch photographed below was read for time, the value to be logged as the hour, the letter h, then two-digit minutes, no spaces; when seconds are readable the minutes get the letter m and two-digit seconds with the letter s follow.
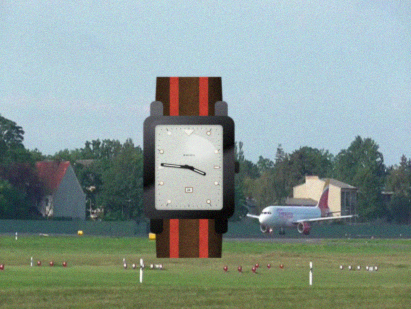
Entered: 3h46
